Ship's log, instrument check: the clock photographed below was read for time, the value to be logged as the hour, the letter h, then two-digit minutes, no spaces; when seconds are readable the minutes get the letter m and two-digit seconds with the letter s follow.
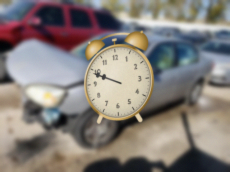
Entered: 9h49
